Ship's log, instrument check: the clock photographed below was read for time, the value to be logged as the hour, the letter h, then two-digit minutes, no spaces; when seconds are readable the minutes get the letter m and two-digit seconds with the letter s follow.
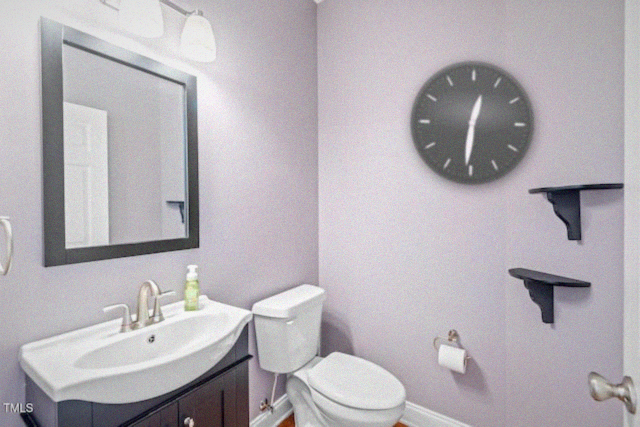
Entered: 12h31
